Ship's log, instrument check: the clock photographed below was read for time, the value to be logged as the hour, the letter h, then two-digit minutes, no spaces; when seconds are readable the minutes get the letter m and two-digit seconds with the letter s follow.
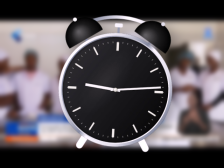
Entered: 9h14
